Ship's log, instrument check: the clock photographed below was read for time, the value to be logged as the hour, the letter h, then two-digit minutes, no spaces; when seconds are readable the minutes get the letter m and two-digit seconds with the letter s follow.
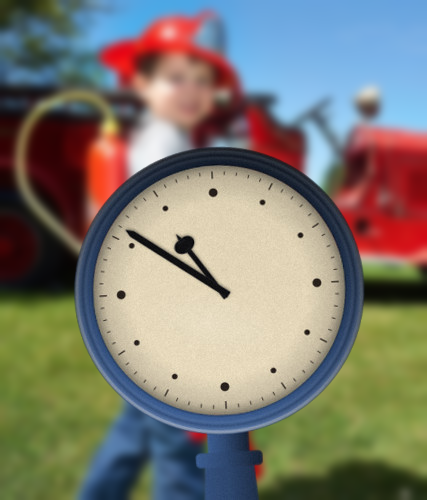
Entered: 10h51
